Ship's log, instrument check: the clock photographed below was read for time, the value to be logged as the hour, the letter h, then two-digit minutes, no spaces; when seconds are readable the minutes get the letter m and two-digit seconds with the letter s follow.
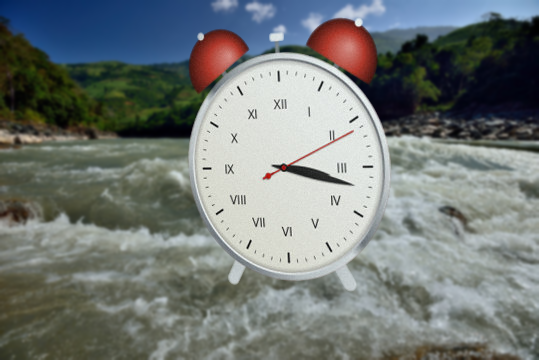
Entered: 3h17m11s
